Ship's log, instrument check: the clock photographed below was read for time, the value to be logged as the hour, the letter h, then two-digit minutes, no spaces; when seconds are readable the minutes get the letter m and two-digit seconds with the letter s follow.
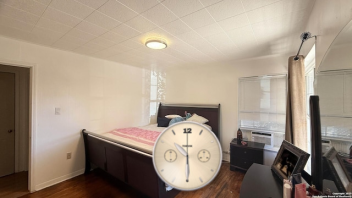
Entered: 10h30
